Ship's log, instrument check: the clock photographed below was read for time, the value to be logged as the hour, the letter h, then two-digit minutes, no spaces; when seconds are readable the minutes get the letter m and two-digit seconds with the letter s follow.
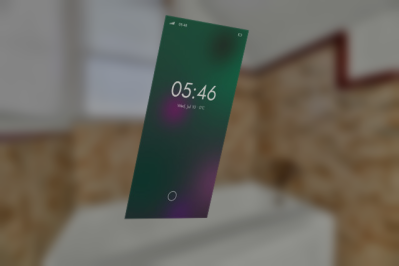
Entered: 5h46
